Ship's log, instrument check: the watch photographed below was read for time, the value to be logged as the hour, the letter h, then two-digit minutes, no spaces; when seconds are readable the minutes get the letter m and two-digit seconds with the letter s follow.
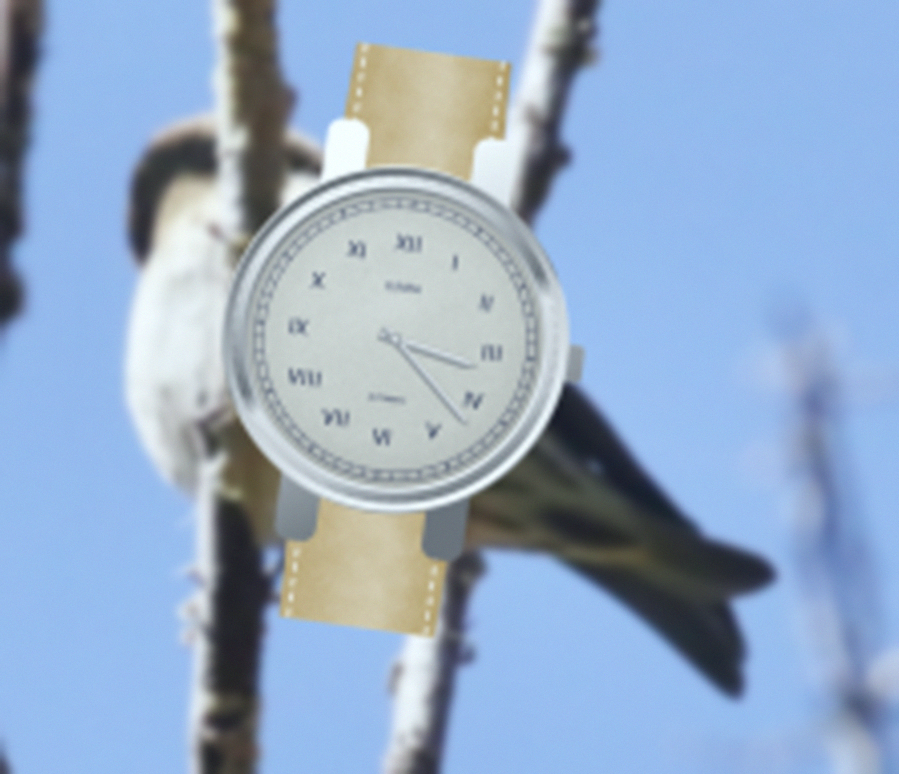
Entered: 3h22
